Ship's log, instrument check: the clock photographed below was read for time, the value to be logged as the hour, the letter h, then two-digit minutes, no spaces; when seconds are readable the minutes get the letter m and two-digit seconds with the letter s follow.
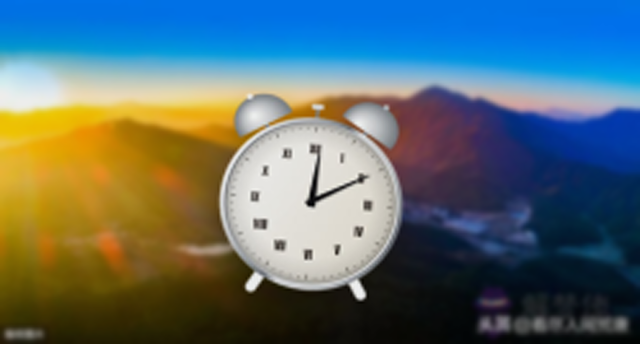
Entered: 12h10
